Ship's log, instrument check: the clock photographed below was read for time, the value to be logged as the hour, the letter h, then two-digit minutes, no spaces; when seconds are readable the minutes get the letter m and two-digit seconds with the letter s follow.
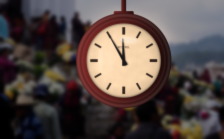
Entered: 11h55
